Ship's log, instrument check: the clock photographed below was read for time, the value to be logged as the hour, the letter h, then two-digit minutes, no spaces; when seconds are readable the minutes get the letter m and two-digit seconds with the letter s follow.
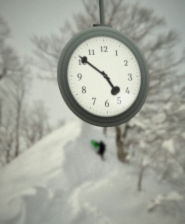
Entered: 4h51
